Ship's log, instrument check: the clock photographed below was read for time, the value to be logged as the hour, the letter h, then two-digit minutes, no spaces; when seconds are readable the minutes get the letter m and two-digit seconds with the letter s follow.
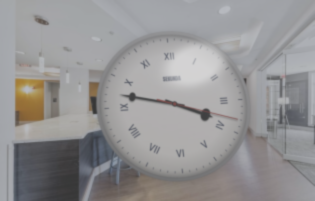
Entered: 3h47m18s
